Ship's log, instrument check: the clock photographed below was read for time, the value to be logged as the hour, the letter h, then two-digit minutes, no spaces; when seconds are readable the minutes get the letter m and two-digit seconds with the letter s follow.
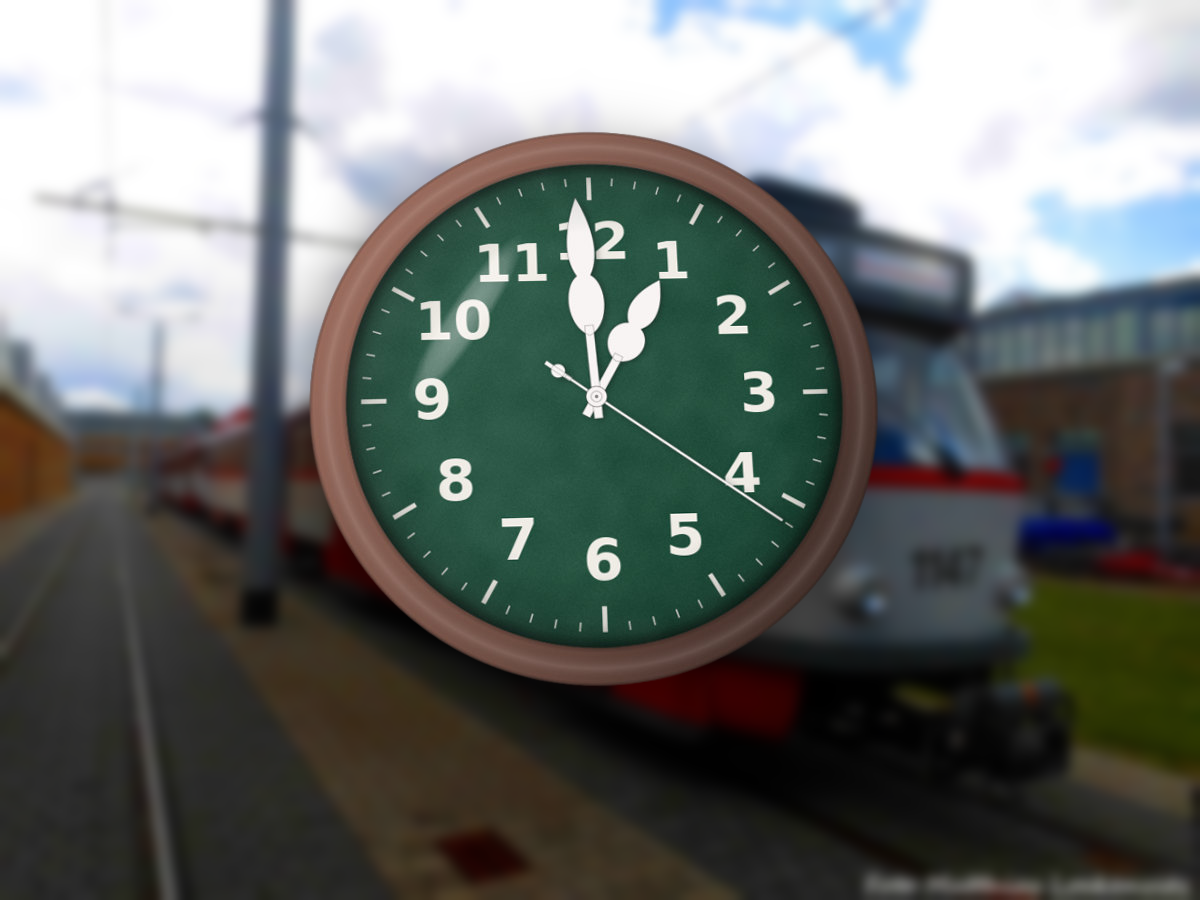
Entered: 12h59m21s
